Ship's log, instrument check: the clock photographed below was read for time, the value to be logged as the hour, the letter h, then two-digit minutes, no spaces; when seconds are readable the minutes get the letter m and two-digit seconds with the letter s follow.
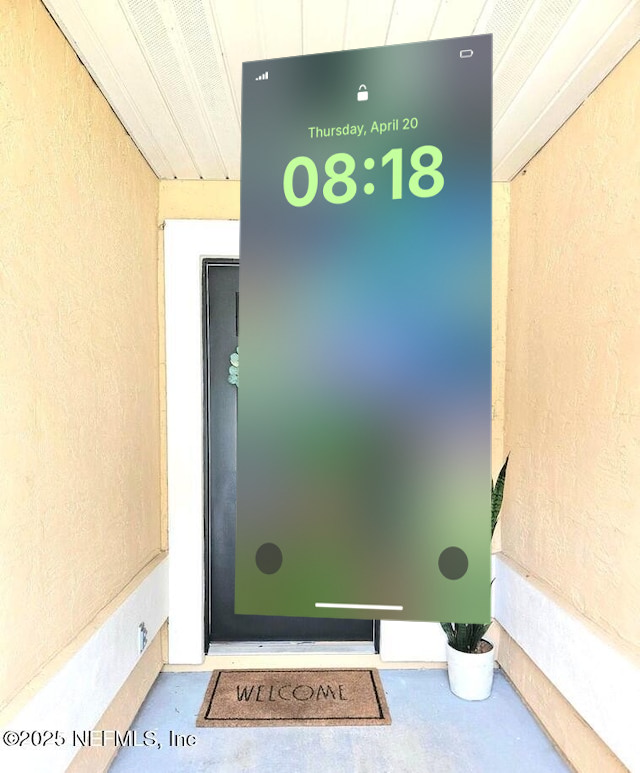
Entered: 8h18
